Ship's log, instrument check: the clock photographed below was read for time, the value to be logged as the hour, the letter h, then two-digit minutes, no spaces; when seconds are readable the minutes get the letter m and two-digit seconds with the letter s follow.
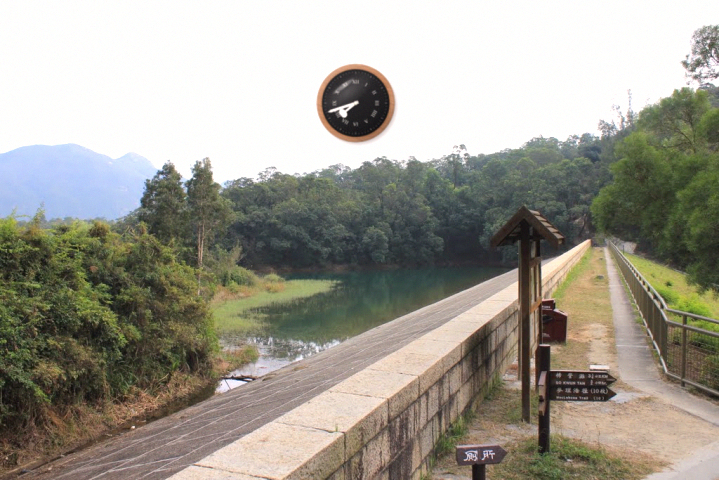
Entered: 7h42
